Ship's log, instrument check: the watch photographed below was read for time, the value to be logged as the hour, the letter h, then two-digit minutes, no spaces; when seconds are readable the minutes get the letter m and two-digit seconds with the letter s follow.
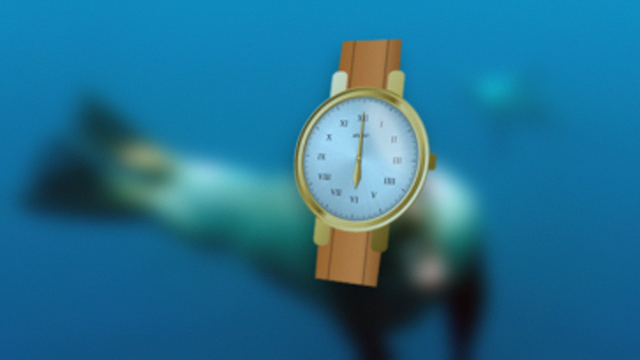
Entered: 6h00
